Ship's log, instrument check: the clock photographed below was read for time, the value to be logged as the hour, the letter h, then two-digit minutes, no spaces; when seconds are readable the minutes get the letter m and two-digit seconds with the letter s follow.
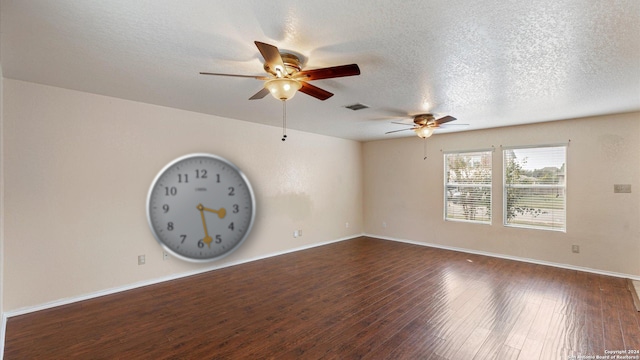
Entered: 3h28
